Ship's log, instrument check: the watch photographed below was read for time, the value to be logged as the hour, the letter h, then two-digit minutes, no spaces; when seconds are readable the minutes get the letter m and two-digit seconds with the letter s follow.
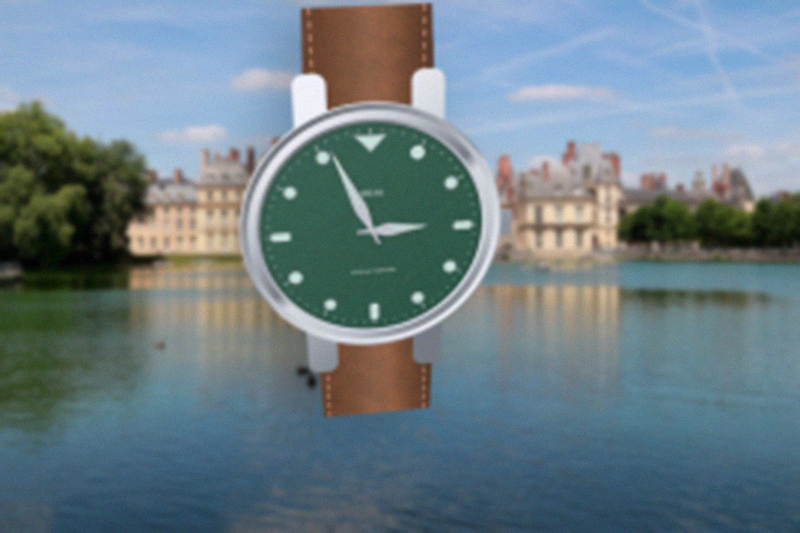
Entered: 2h56
